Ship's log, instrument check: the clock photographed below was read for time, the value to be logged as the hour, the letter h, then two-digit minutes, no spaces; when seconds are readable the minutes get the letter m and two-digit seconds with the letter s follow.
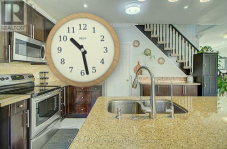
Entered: 10h28
